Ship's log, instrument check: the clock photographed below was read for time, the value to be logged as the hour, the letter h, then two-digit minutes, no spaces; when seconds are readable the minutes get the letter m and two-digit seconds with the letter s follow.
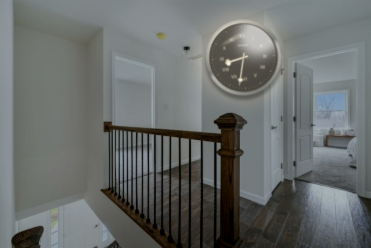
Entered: 8h32
